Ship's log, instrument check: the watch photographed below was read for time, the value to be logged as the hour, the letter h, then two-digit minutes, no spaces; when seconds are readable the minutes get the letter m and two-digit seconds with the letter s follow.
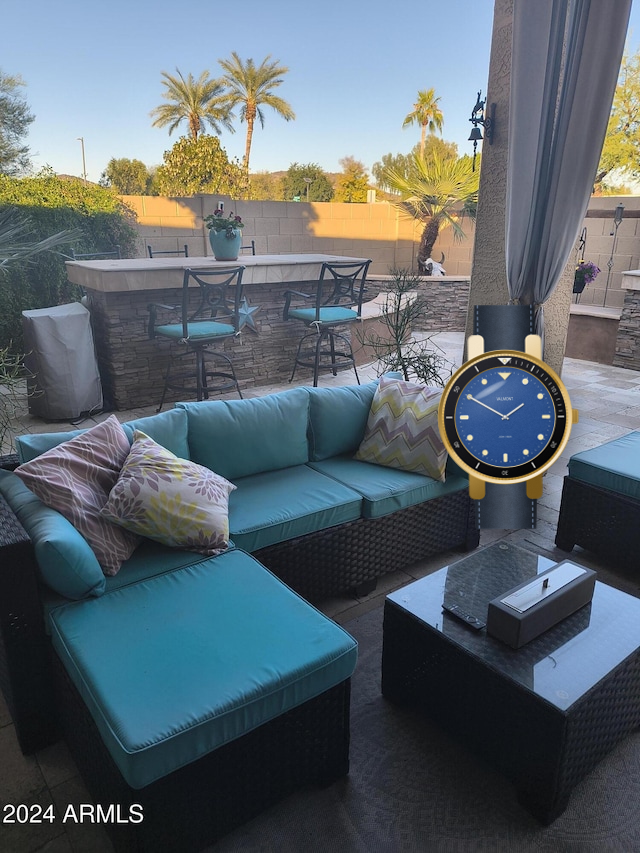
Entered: 1h50
